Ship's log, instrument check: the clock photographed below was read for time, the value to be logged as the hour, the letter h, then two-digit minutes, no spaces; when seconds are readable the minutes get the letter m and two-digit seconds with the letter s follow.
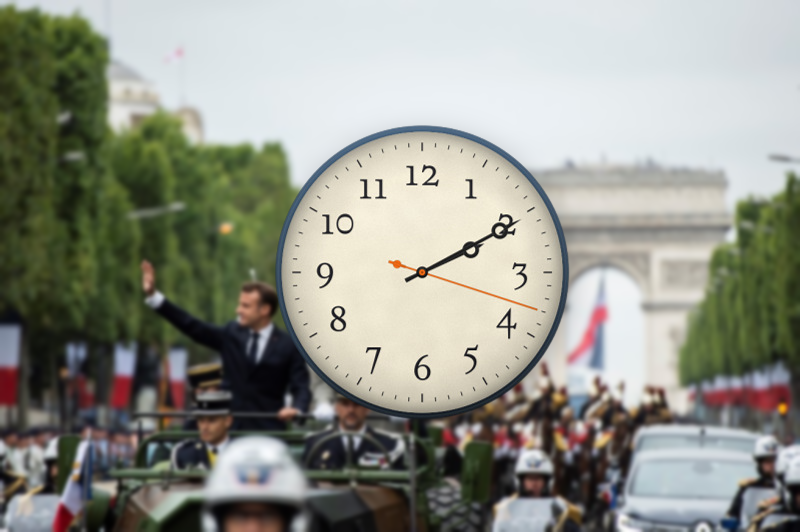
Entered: 2h10m18s
